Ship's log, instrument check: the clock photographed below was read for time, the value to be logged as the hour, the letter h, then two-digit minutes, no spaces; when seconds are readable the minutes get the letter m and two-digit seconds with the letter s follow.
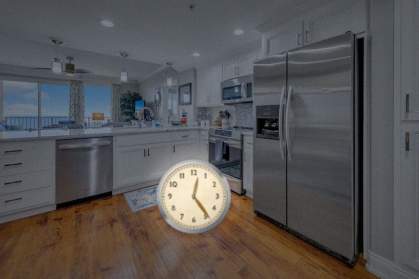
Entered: 12h24
